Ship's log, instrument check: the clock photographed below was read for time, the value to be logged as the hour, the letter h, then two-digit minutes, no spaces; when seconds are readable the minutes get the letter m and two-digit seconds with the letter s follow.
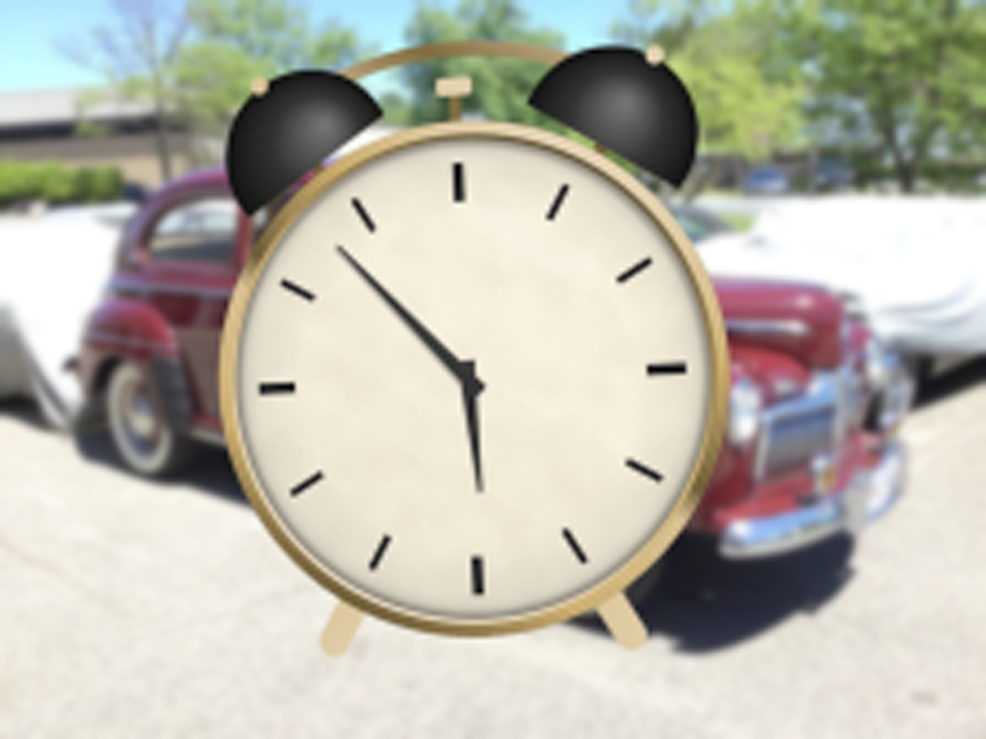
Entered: 5h53
